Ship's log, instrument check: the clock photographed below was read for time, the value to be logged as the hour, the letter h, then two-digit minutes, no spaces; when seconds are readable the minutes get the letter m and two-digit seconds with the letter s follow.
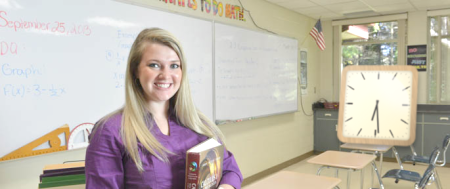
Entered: 6h29
